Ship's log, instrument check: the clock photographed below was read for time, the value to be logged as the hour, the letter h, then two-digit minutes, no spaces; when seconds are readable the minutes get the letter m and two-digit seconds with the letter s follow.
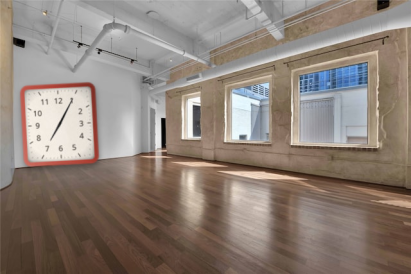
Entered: 7h05
